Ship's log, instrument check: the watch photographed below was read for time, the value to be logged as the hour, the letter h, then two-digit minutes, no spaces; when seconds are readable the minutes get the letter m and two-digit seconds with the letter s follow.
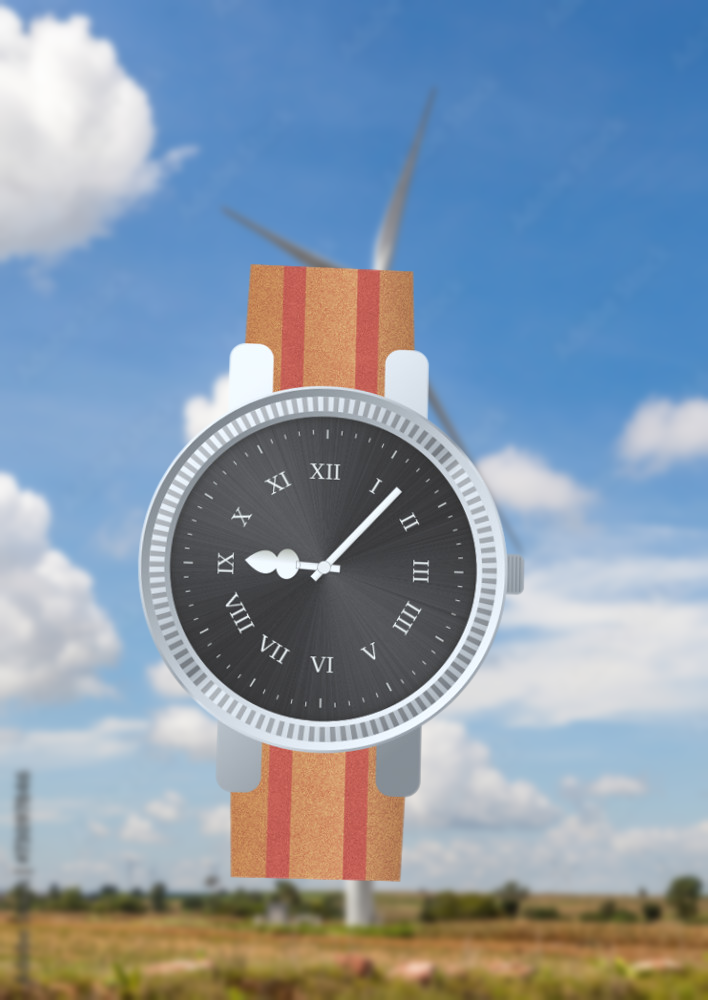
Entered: 9h07
